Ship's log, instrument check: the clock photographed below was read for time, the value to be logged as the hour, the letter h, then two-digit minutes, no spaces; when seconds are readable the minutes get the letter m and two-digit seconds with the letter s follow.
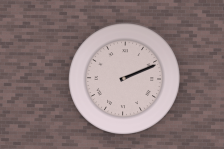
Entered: 2h11
